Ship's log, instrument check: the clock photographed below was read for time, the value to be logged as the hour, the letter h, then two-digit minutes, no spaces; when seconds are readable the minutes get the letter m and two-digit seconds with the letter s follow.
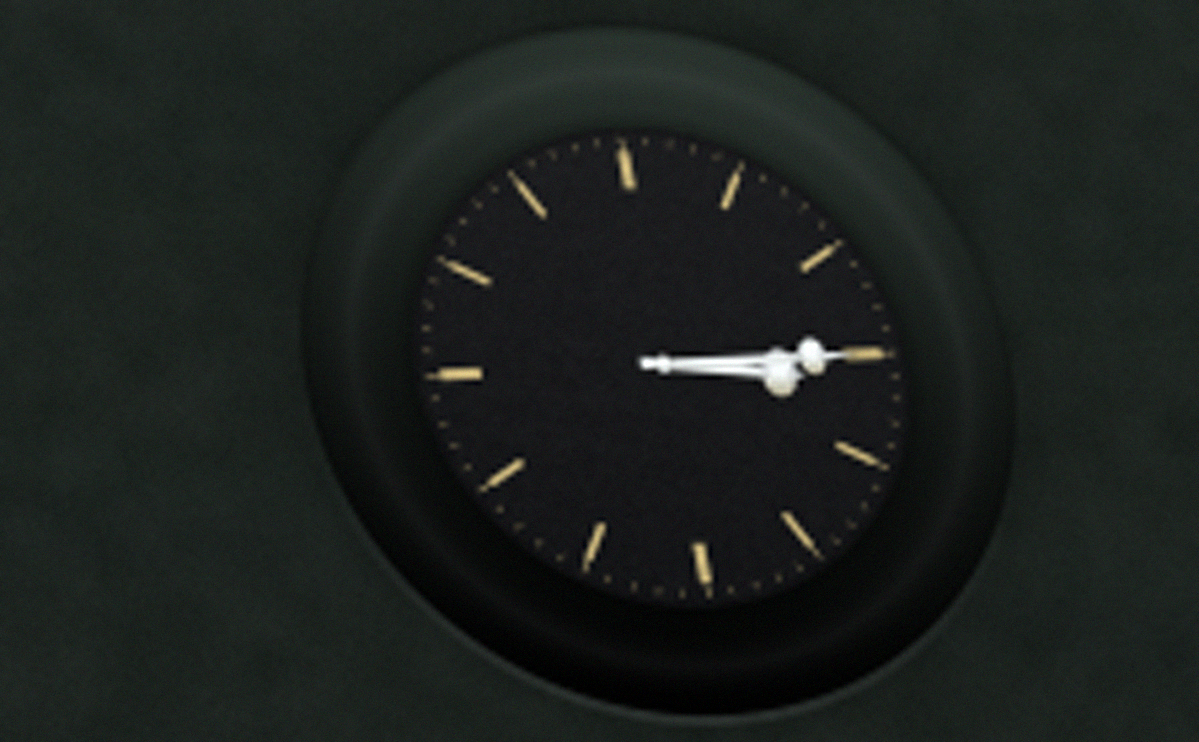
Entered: 3h15
